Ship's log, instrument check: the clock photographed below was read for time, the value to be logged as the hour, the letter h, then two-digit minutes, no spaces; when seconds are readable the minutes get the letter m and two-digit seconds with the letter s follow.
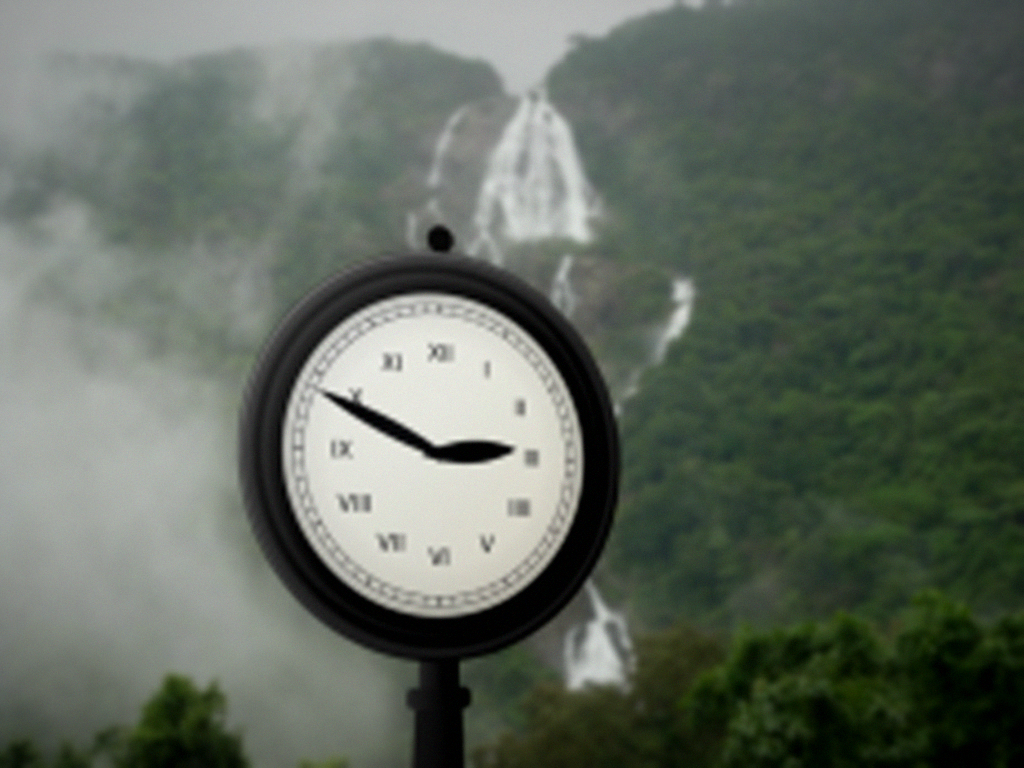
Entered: 2h49
